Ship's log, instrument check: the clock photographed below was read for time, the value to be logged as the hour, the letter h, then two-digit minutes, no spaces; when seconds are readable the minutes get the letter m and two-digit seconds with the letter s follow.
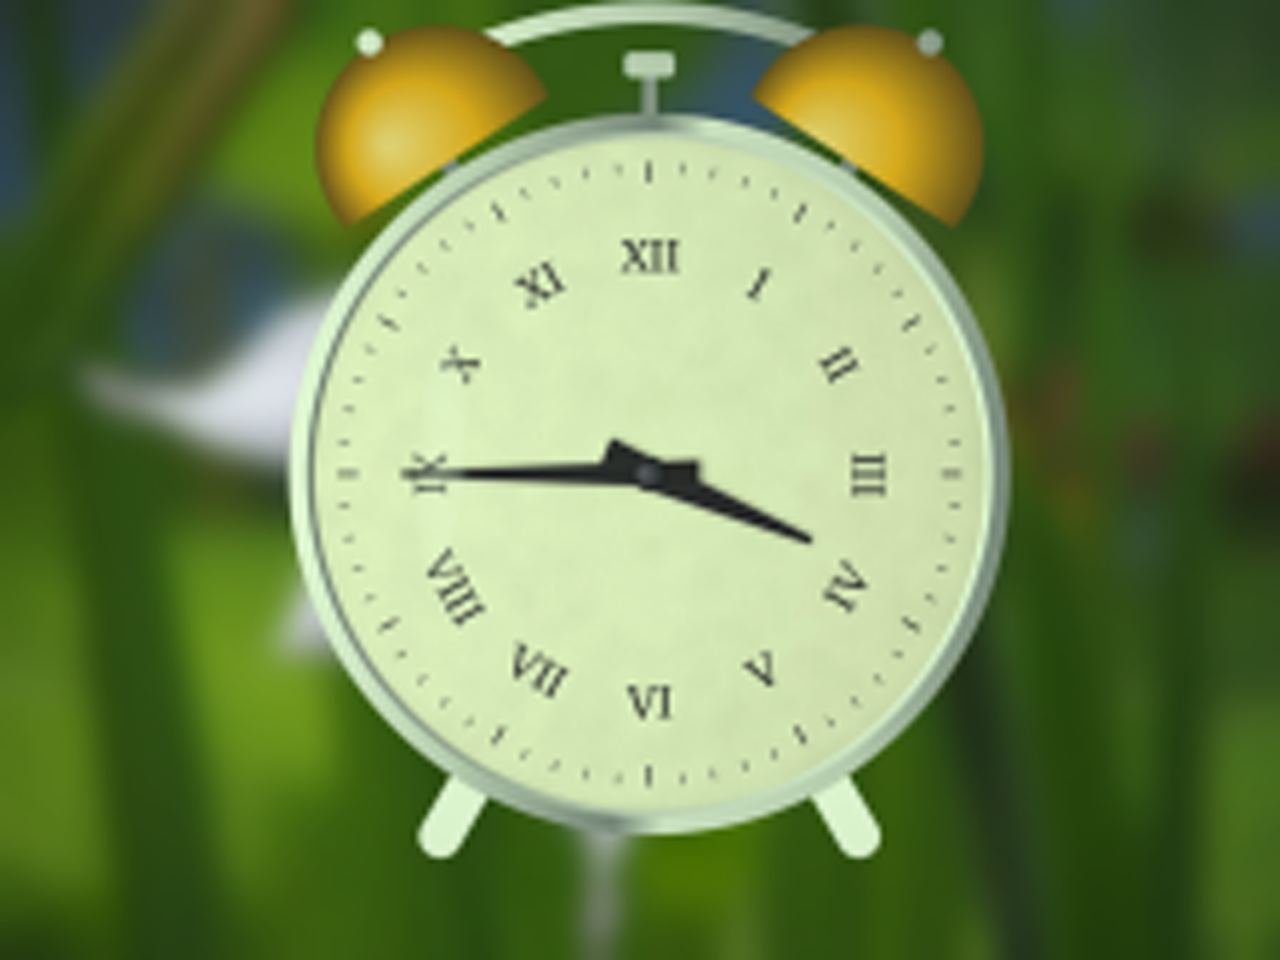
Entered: 3h45
